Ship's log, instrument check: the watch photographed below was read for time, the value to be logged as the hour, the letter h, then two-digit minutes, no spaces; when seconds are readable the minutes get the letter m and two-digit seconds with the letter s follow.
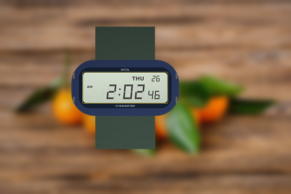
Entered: 2h02m46s
